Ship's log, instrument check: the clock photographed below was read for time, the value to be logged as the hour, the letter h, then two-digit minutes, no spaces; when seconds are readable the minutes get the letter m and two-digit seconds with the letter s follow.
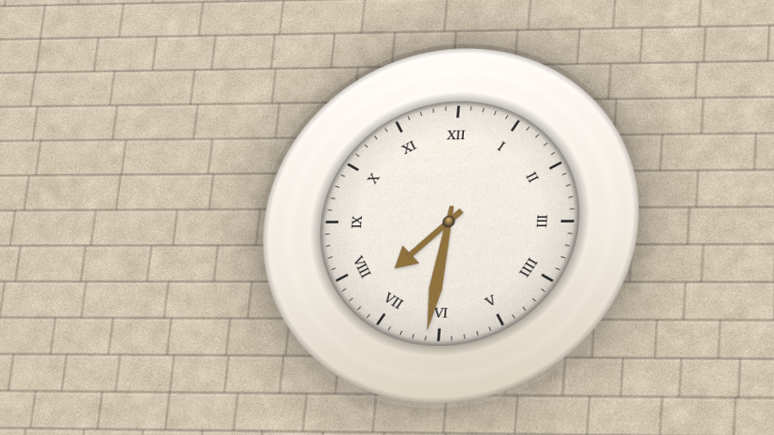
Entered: 7h31
